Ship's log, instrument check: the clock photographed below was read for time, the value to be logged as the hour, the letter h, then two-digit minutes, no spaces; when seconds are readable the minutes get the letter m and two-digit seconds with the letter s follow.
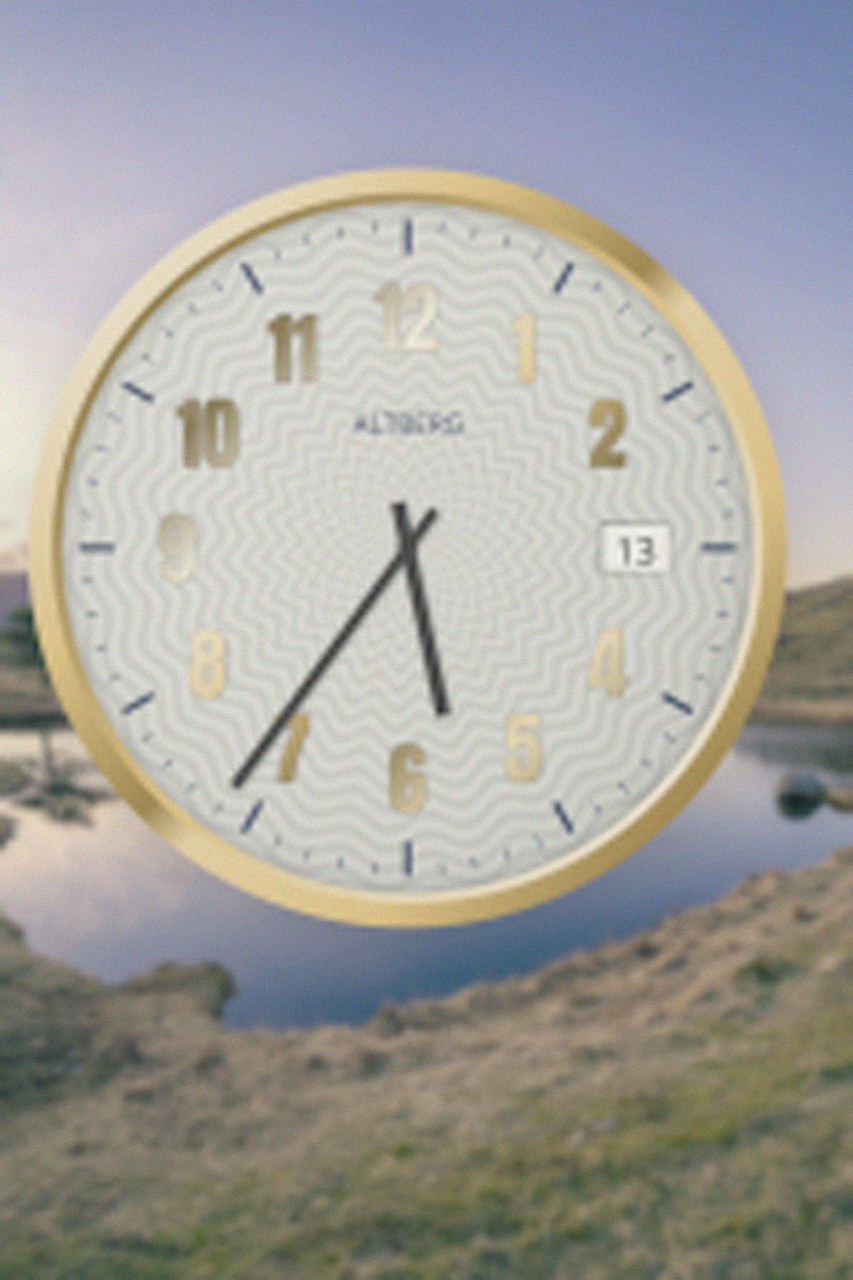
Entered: 5h36
